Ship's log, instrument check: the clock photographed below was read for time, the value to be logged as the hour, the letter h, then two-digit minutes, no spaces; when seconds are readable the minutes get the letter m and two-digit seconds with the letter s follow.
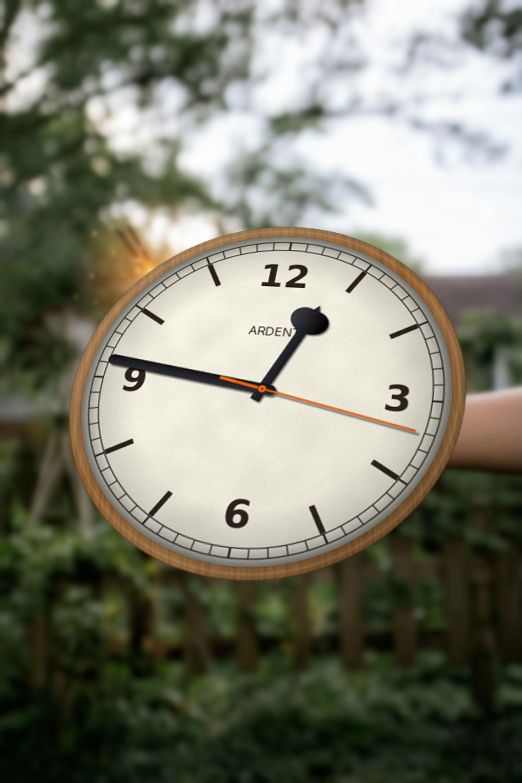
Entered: 12h46m17s
